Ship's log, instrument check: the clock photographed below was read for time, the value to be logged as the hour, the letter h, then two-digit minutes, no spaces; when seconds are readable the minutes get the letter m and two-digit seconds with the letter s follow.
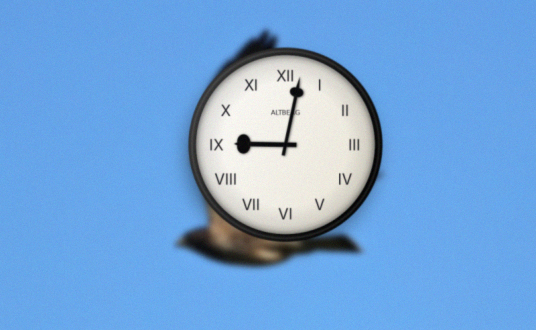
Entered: 9h02
